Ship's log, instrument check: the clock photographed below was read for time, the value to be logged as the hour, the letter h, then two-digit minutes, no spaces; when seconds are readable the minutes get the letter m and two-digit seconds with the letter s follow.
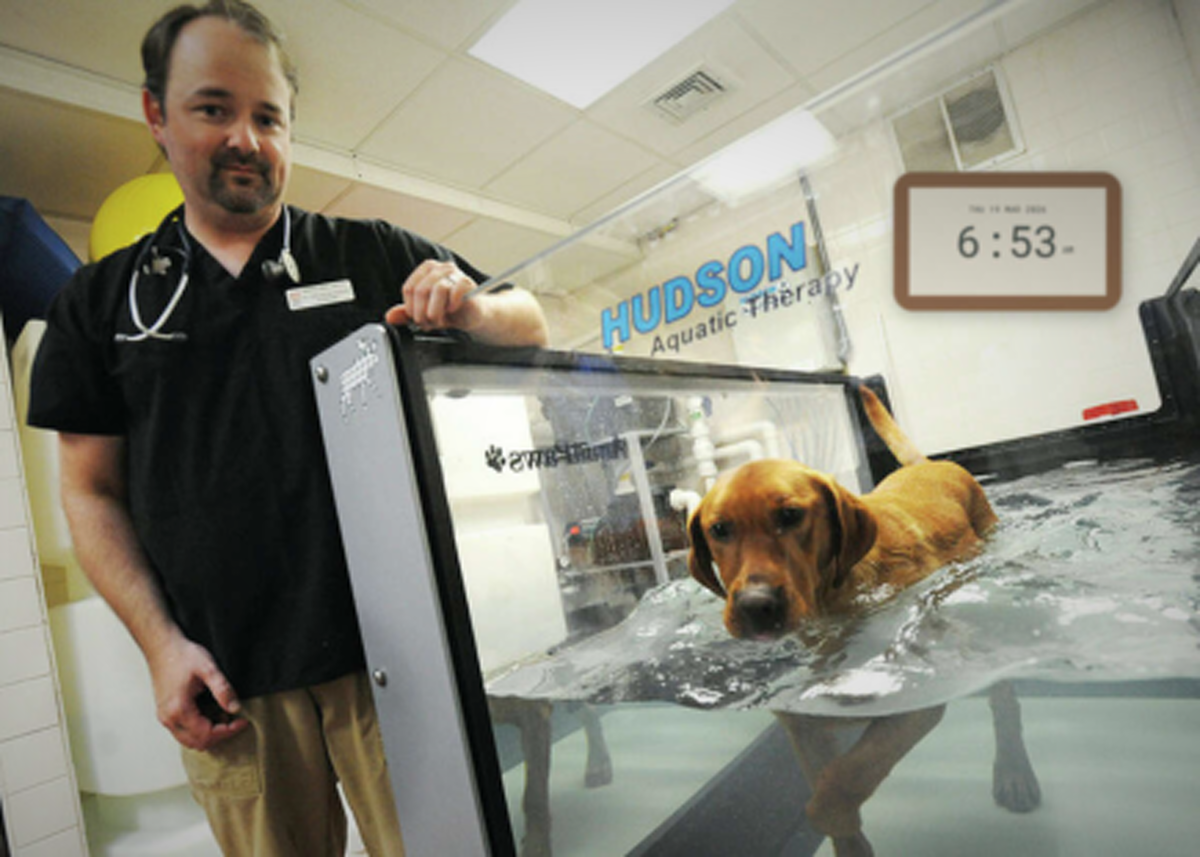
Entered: 6h53
